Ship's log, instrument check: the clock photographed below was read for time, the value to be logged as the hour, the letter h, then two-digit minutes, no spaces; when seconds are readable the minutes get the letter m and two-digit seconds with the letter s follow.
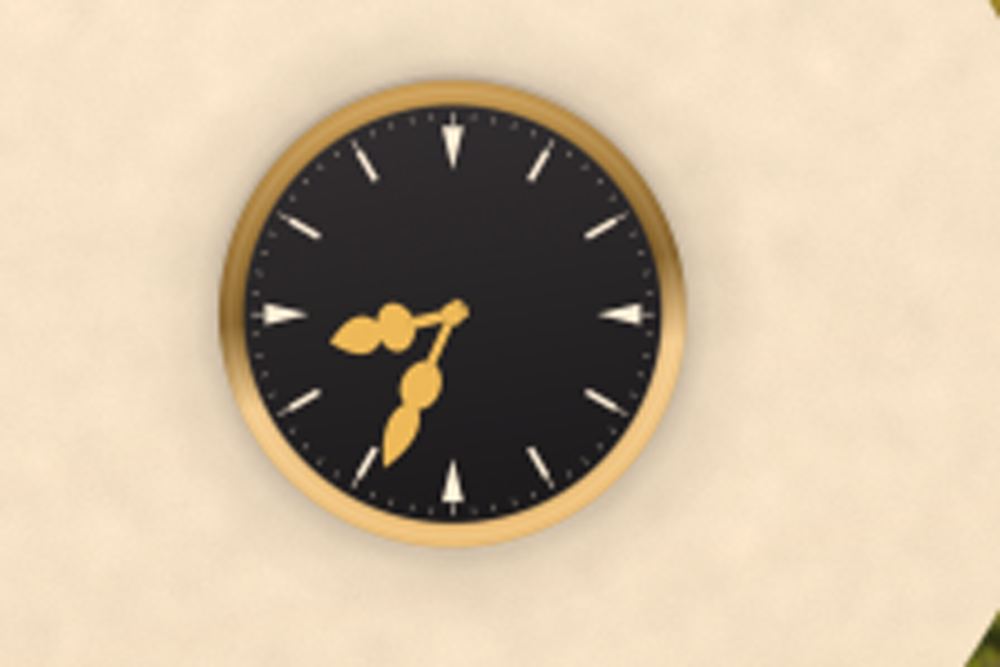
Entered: 8h34
